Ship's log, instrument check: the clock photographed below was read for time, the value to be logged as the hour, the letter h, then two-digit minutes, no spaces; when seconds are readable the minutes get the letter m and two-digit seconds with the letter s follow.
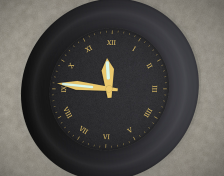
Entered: 11h46
